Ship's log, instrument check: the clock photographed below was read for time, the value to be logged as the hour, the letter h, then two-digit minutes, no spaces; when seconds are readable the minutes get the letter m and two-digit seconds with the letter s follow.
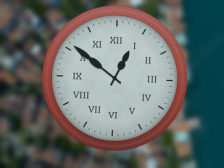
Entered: 12h51
